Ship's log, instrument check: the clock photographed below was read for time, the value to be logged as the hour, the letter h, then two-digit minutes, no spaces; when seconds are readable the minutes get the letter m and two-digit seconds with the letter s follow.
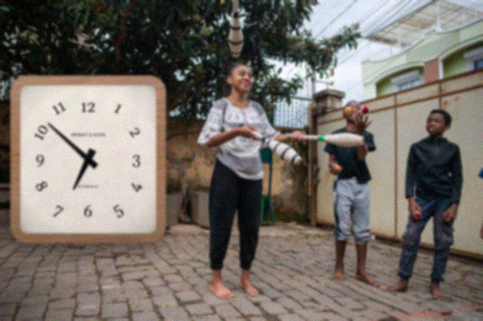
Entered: 6h52
